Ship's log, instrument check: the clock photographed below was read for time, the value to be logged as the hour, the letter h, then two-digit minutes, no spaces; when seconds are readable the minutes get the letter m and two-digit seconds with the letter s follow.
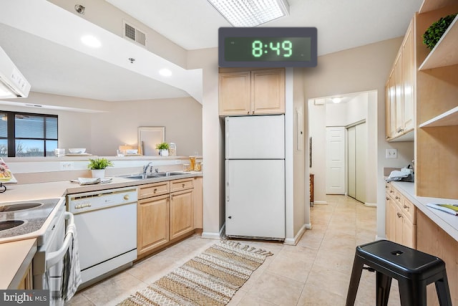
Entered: 8h49
